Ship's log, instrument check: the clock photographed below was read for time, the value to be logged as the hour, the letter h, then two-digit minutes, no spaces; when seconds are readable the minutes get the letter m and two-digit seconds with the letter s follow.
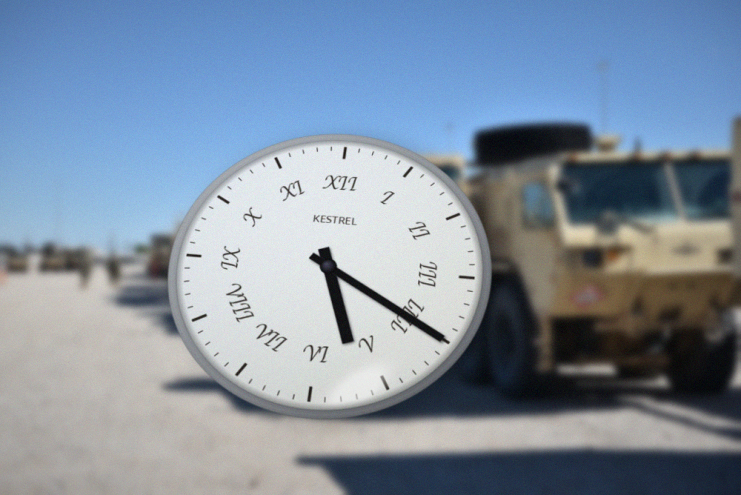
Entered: 5h20
